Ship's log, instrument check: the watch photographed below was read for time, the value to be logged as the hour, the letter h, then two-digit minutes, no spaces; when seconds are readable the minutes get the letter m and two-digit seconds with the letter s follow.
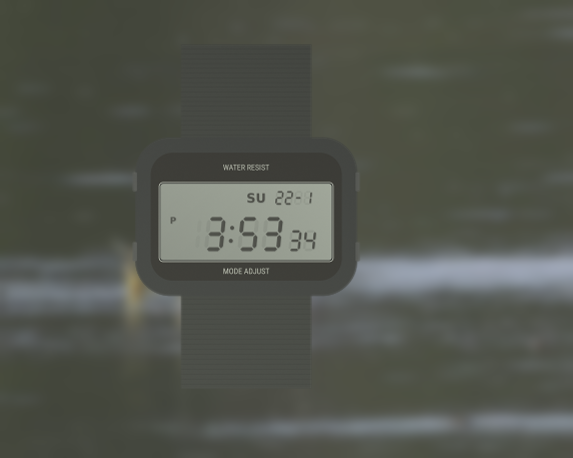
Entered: 3h53m34s
